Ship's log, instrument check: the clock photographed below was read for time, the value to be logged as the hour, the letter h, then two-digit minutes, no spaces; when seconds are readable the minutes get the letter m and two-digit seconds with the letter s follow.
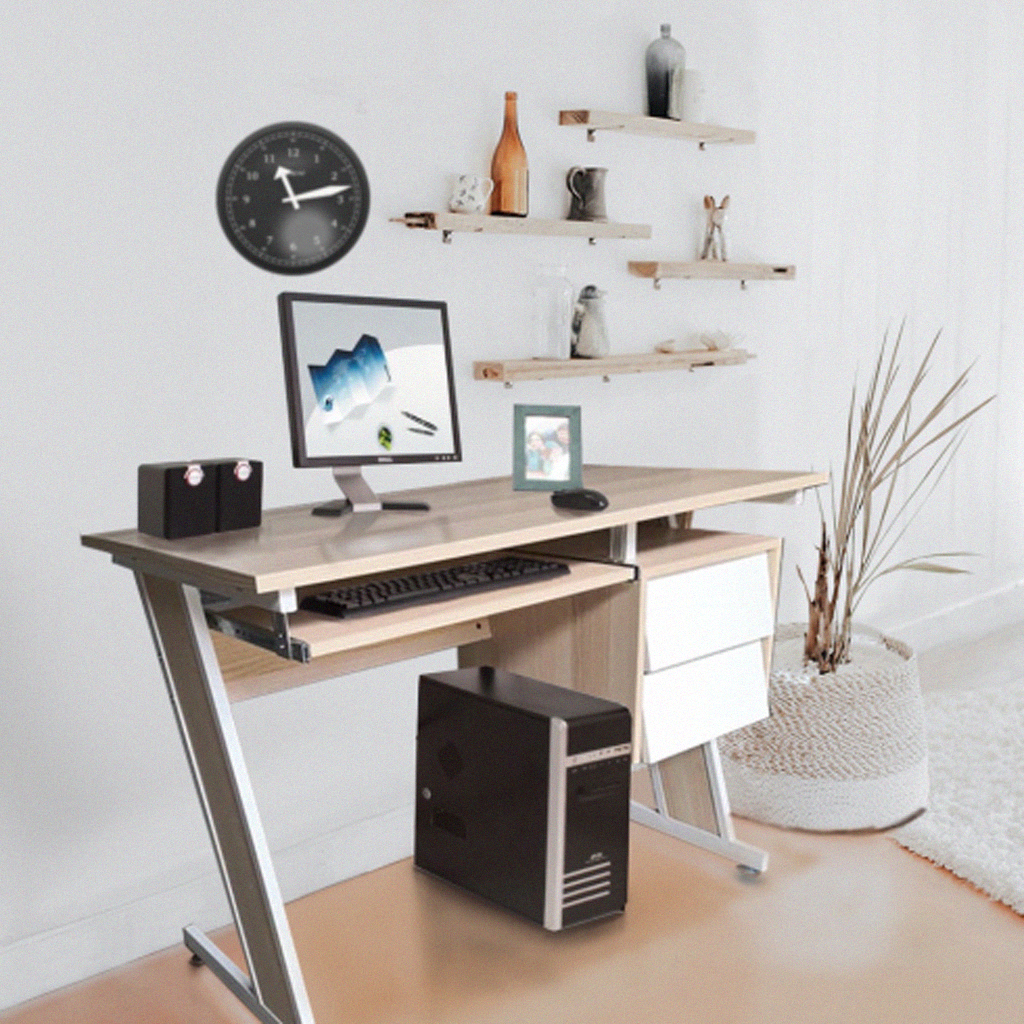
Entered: 11h13
